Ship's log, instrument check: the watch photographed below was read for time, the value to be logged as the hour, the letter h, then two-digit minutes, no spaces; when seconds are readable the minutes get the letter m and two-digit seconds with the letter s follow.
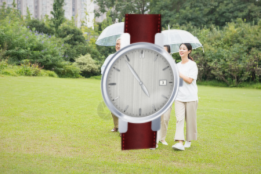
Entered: 4h54
